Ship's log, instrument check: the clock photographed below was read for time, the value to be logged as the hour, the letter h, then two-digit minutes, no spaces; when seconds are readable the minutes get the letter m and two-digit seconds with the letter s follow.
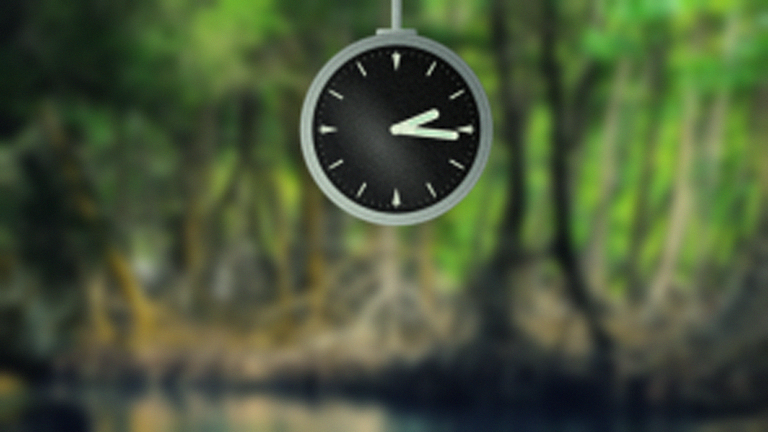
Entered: 2h16
